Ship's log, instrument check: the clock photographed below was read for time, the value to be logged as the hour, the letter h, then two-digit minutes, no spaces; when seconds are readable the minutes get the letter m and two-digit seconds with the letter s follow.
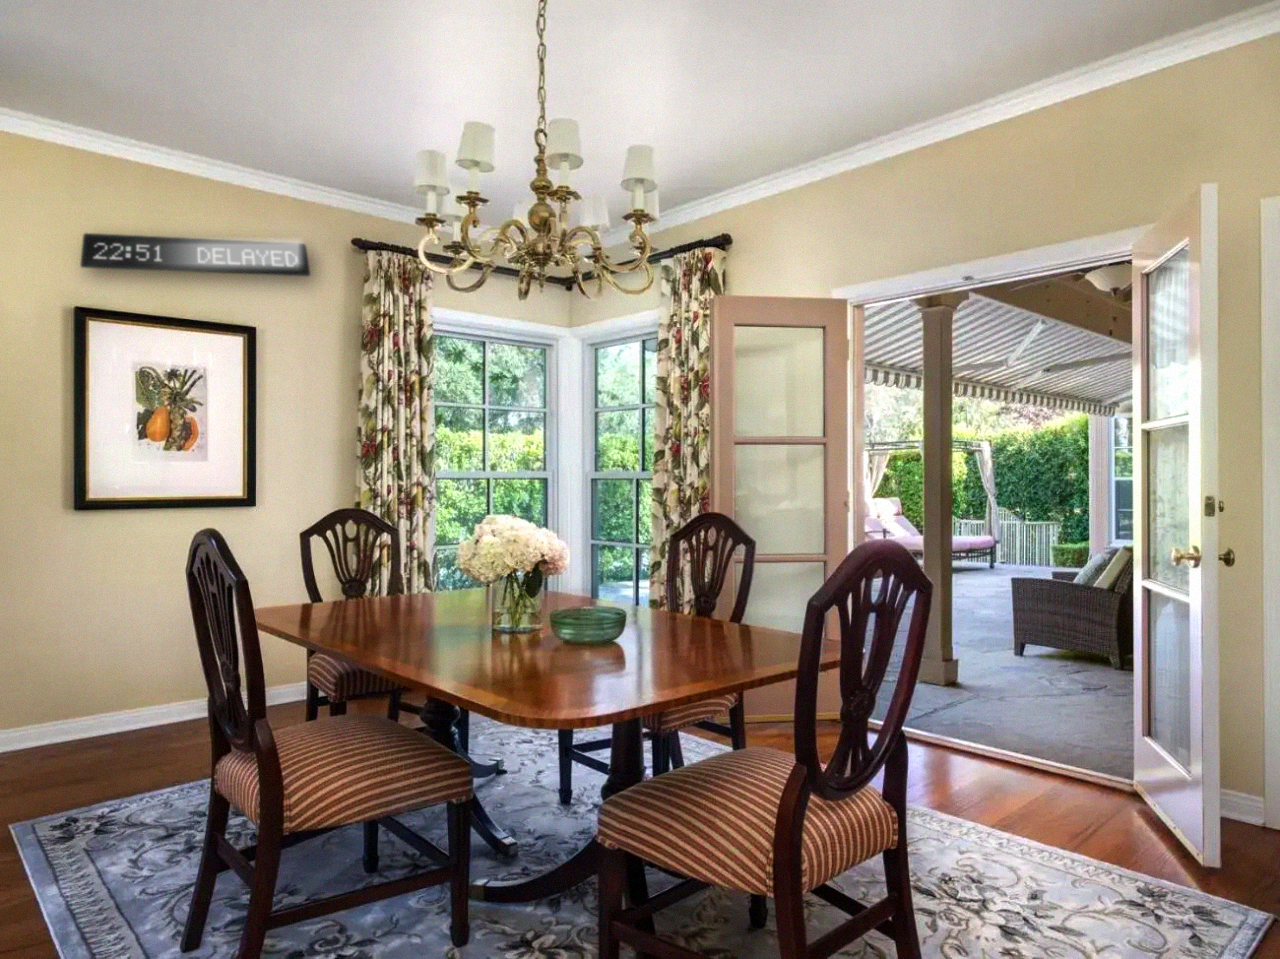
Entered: 22h51
